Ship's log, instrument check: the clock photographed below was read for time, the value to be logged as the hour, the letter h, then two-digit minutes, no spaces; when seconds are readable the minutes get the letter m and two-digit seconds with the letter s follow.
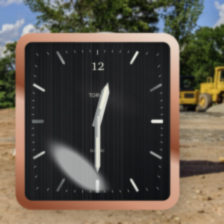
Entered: 12h30
